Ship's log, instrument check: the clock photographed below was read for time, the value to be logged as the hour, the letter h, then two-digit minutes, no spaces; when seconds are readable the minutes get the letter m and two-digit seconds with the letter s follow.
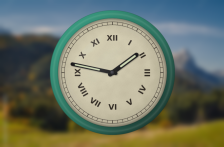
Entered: 1h47
